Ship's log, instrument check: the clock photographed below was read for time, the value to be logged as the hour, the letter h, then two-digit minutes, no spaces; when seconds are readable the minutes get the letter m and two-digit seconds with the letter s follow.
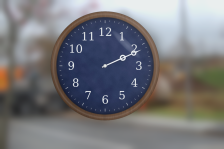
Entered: 2h11
